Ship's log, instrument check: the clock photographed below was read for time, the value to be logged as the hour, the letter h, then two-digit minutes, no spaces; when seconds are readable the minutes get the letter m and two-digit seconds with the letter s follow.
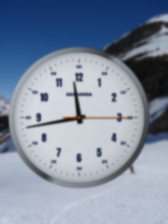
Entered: 11h43m15s
